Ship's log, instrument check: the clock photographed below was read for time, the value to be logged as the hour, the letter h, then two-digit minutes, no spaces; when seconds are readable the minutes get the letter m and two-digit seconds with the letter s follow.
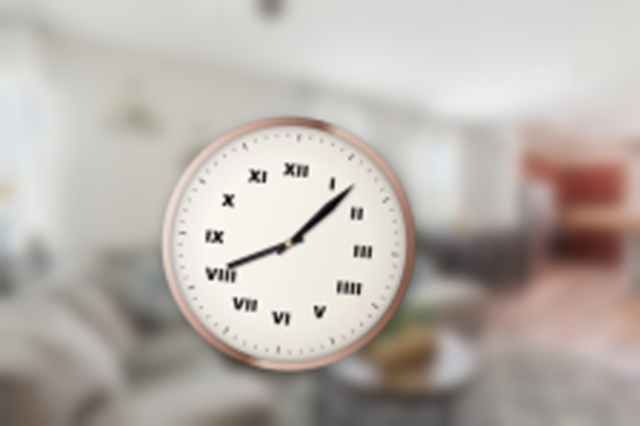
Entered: 8h07
